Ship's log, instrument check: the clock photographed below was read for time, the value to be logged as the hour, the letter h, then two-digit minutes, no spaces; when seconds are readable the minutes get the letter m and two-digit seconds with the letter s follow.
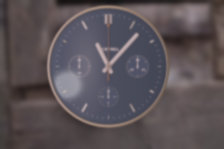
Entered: 11h07
